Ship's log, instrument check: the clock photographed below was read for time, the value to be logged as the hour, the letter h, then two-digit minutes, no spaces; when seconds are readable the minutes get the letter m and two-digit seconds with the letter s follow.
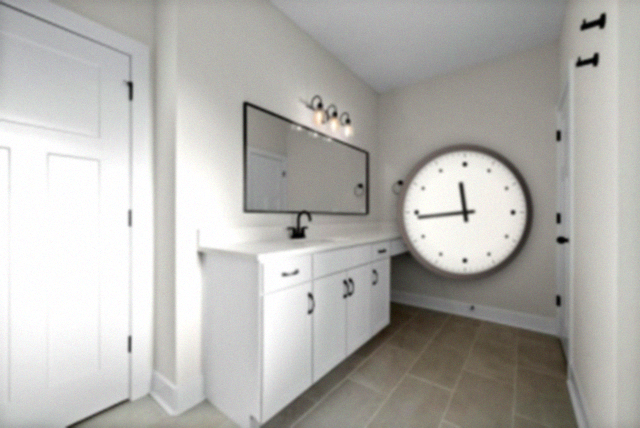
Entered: 11h44
